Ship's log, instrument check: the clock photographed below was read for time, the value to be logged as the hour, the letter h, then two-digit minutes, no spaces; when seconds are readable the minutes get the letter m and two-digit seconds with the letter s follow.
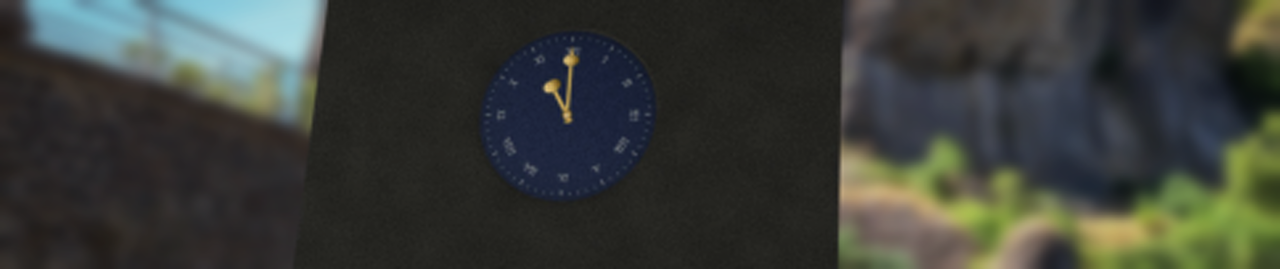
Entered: 11h00
